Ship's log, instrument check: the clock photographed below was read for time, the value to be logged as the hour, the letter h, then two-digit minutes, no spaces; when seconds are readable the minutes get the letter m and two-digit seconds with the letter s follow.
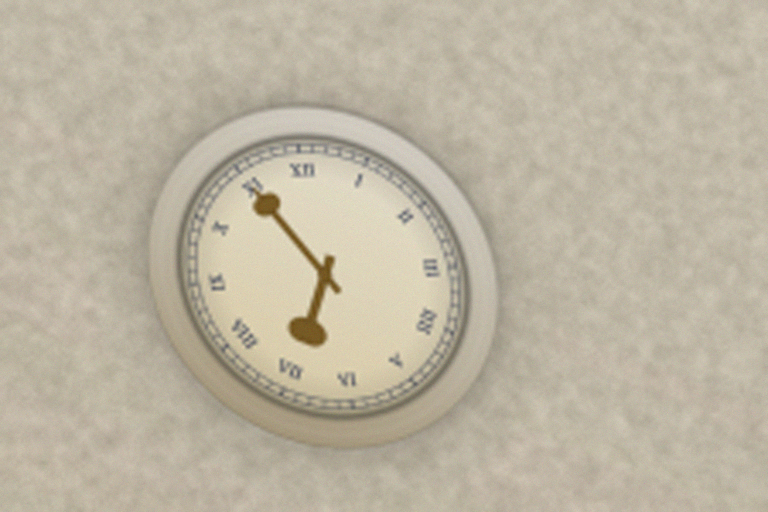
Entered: 6h55
